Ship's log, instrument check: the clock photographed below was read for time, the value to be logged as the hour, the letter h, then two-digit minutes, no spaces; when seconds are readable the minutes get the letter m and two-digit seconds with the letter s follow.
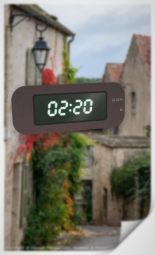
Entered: 2h20
